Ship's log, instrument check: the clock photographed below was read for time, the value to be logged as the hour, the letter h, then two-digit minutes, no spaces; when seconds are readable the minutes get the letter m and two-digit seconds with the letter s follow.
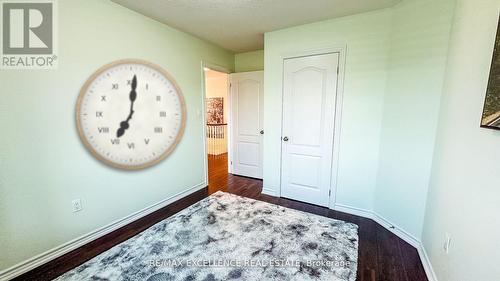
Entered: 7h01
